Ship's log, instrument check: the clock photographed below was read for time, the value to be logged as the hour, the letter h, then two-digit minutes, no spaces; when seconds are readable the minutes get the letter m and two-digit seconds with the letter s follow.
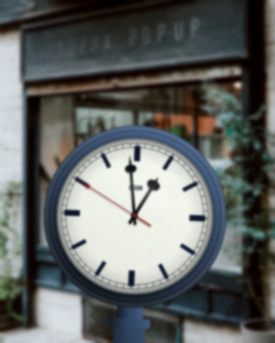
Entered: 12h58m50s
